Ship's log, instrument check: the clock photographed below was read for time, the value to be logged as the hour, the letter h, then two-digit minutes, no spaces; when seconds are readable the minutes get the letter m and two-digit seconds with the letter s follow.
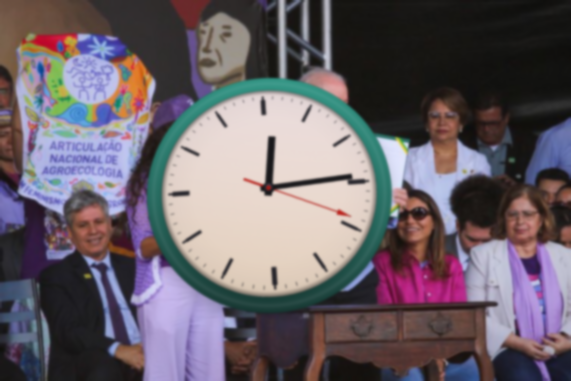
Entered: 12h14m19s
